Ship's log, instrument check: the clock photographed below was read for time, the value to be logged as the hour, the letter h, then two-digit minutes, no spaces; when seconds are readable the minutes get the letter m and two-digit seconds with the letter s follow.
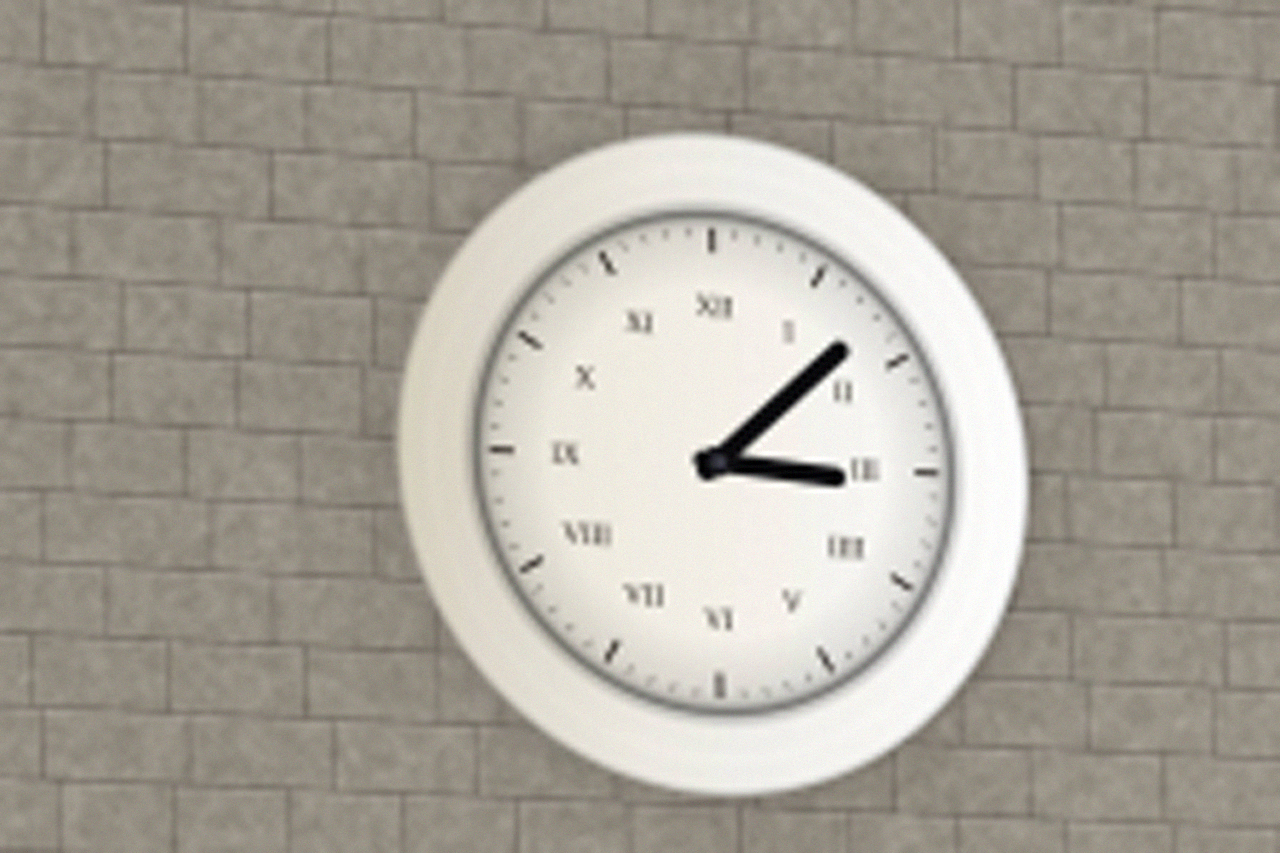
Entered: 3h08
